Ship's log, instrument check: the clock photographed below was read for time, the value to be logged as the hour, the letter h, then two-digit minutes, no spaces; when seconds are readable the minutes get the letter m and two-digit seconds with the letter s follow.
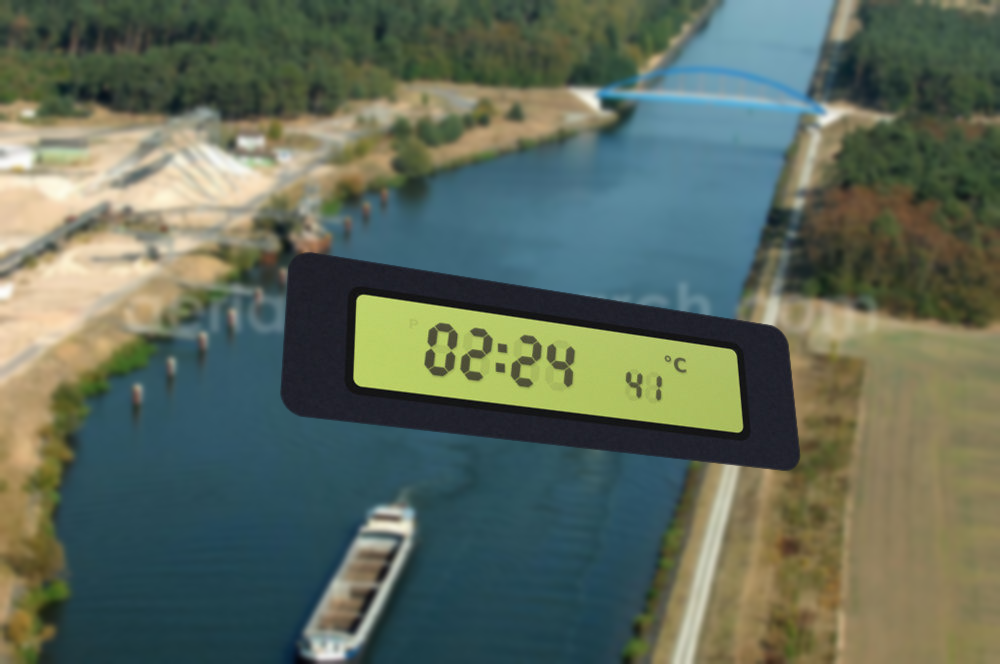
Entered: 2h24
